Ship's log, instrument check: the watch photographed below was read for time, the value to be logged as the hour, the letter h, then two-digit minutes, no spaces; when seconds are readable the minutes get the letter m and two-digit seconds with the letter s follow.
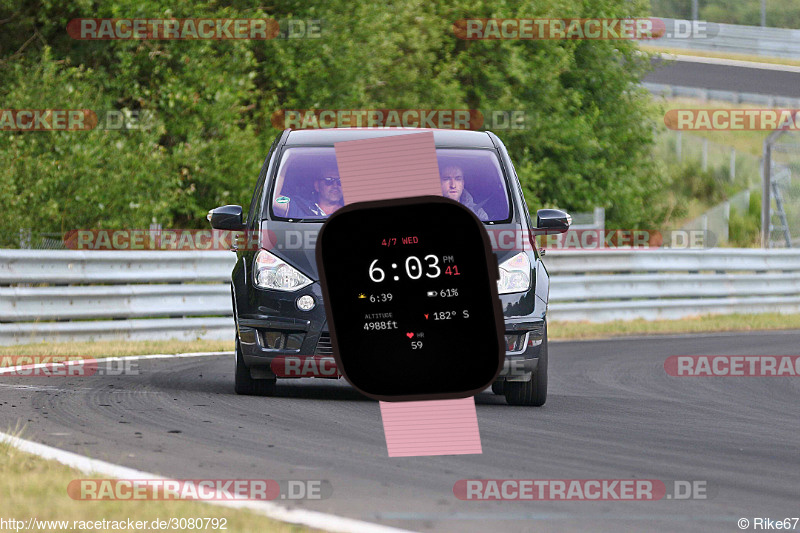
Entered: 6h03m41s
